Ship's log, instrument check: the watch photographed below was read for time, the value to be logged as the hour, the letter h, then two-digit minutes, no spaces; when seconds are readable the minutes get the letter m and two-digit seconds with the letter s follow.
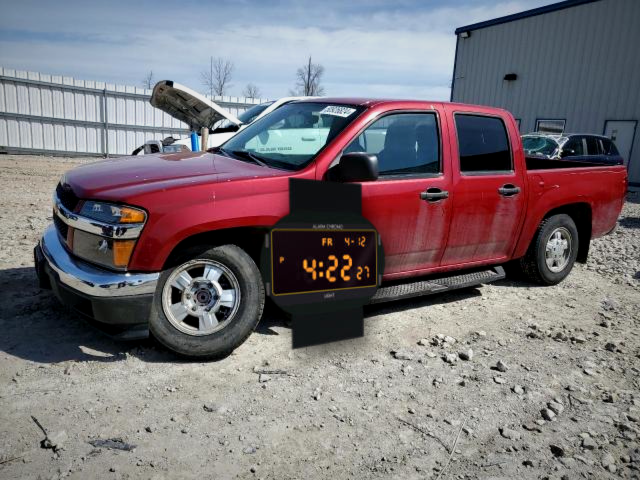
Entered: 4h22m27s
